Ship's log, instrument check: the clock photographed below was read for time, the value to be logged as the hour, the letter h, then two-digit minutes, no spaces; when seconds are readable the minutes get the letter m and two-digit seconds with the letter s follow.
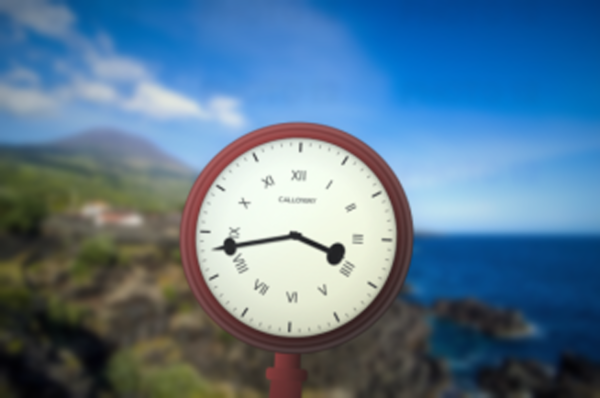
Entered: 3h43
